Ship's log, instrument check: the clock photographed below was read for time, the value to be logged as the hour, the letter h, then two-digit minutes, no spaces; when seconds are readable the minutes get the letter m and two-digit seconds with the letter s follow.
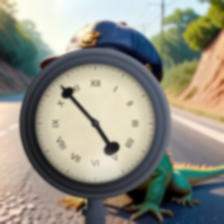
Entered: 4h53
